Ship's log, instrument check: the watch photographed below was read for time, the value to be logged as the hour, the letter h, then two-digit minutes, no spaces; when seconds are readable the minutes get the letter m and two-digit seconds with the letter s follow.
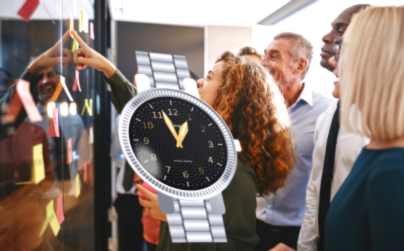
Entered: 12h57
